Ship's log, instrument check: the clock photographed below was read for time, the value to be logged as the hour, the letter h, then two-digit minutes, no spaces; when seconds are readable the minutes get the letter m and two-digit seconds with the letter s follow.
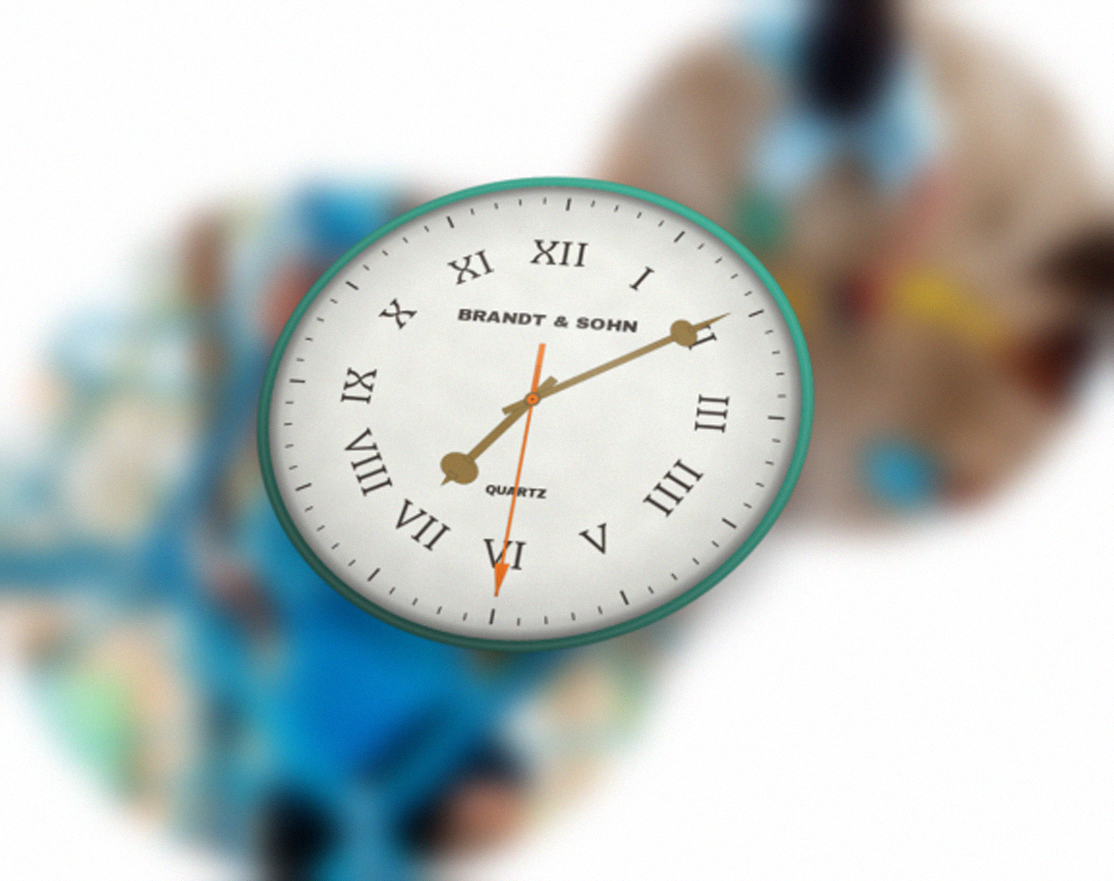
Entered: 7h09m30s
